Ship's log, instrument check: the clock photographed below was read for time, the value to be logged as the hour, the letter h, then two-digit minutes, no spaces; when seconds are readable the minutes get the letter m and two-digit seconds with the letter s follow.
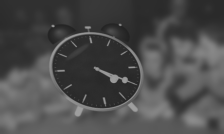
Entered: 4h20
